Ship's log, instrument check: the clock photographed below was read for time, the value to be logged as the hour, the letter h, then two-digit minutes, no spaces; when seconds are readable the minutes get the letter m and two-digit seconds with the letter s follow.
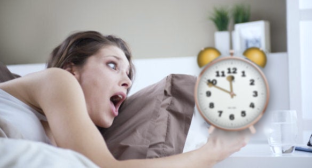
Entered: 11h49
